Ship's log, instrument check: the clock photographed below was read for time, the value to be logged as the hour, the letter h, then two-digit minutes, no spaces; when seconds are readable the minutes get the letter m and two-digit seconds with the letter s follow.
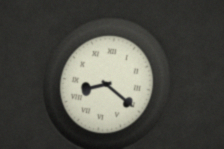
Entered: 8h20
